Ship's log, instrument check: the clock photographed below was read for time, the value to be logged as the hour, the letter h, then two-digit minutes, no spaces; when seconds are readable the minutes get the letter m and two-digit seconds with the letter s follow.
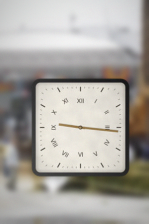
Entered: 9h16
